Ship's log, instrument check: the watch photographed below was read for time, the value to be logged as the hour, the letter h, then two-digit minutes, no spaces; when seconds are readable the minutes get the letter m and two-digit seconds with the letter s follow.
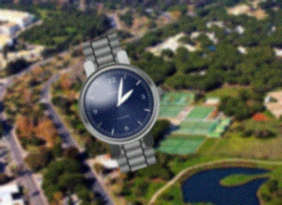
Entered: 2h04
